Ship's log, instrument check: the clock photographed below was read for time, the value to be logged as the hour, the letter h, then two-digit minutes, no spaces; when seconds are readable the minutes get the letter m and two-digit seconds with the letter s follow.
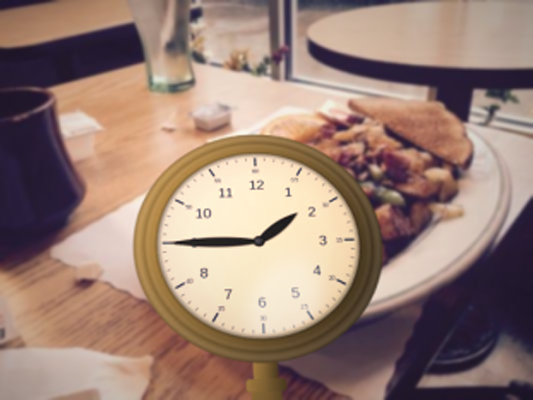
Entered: 1h45
